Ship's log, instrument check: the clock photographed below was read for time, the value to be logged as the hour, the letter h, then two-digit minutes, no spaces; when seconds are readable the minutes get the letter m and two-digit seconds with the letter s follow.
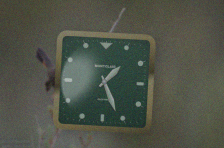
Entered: 1h26
